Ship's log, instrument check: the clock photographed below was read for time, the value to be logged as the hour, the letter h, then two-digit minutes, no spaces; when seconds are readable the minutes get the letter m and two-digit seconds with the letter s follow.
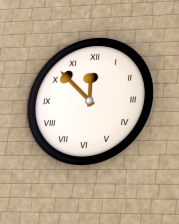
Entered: 11h52
